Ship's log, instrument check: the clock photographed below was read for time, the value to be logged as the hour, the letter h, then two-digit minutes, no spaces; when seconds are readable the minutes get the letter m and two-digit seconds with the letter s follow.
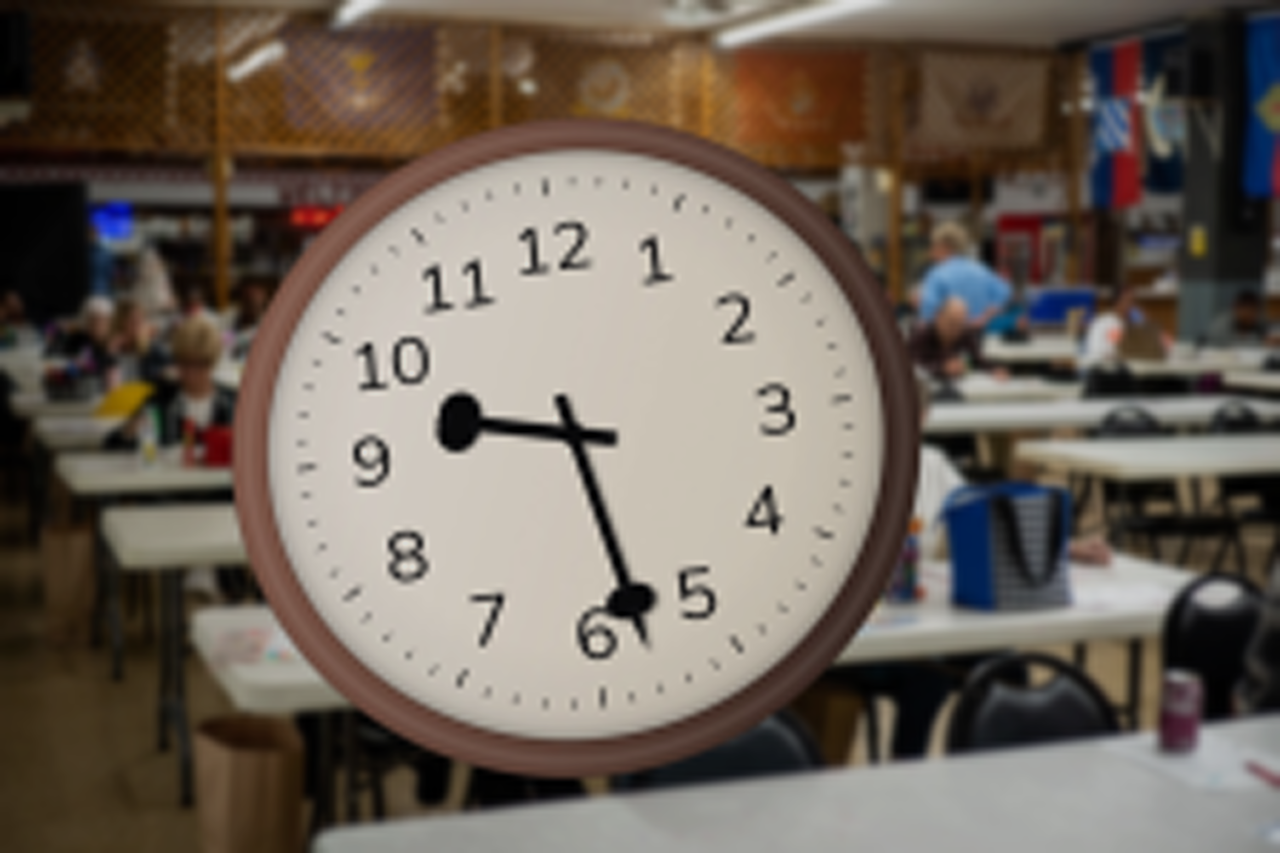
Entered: 9h28
